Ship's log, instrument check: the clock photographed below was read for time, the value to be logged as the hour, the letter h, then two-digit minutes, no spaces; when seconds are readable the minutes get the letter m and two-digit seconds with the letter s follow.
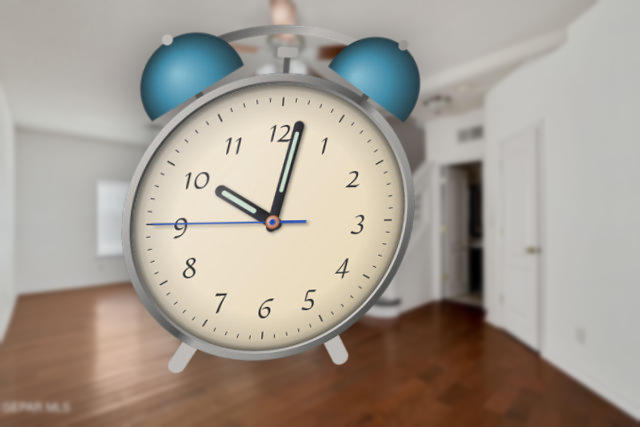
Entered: 10h01m45s
